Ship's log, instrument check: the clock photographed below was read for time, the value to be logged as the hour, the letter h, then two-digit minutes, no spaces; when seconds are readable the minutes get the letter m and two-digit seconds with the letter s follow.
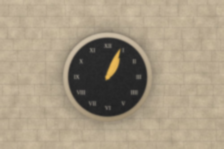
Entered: 1h04
